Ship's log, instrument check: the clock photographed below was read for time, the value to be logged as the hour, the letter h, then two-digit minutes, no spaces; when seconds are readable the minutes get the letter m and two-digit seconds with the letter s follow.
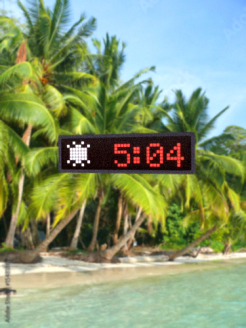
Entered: 5h04
